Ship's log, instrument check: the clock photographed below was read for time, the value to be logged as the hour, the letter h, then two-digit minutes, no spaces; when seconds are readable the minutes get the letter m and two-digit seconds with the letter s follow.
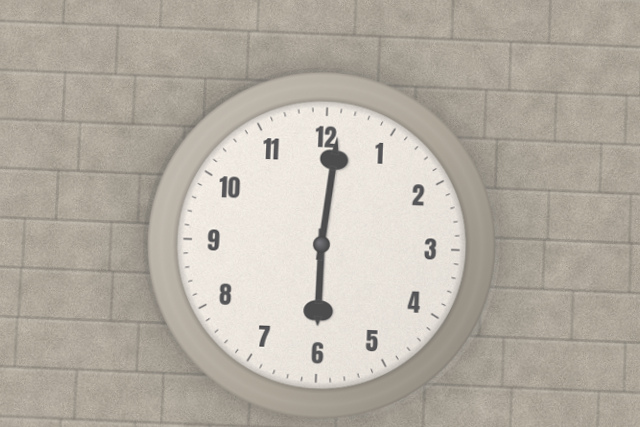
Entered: 6h01
